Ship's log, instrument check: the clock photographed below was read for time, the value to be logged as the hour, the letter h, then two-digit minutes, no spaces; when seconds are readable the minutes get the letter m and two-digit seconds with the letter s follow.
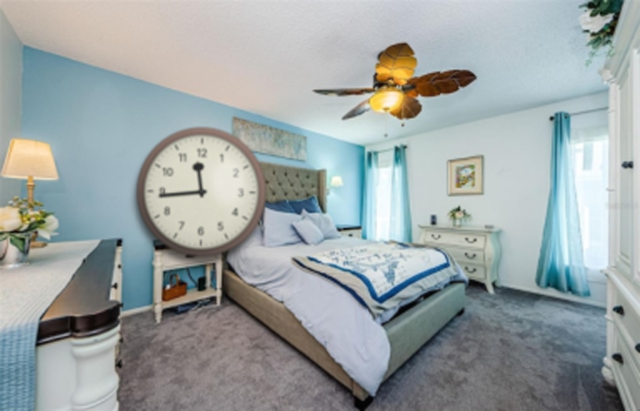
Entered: 11h44
